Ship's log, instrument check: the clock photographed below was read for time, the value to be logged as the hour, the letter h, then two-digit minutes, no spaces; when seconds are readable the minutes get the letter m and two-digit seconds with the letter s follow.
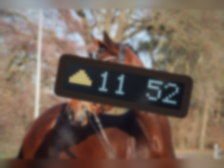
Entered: 11h52
